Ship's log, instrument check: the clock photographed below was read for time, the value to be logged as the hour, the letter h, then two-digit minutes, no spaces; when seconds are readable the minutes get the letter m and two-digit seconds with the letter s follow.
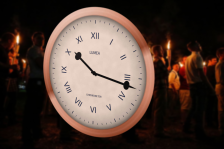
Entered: 10h17
